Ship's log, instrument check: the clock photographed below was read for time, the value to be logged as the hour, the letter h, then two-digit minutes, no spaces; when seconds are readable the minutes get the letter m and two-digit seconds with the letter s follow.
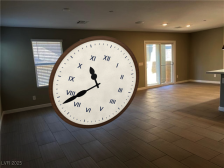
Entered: 10h38
